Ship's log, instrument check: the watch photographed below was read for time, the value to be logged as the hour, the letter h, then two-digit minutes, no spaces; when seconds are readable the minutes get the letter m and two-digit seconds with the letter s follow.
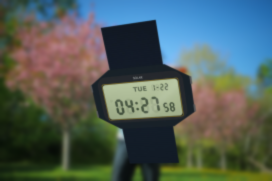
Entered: 4h27m58s
